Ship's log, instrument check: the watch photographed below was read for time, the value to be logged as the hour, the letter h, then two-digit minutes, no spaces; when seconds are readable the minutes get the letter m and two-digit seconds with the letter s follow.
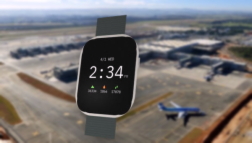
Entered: 2h34
